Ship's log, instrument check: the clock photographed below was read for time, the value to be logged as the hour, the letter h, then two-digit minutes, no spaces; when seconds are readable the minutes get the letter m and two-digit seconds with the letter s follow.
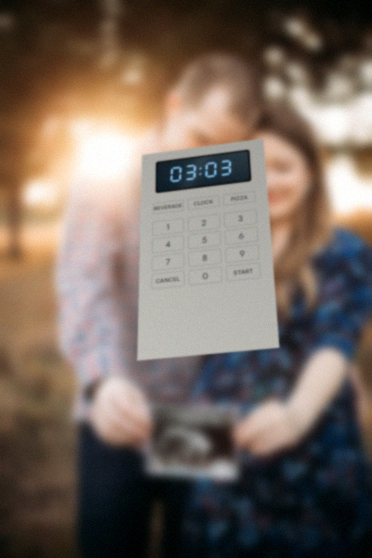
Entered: 3h03
